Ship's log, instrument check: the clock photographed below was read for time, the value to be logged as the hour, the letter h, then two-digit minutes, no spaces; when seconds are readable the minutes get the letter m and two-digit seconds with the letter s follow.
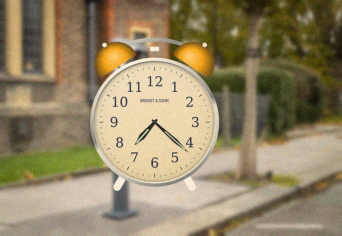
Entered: 7h22
